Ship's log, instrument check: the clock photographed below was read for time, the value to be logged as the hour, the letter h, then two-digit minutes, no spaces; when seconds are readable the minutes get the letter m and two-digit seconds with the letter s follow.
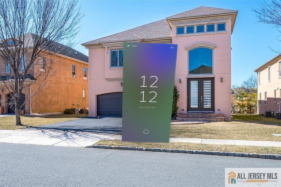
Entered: 12h12
